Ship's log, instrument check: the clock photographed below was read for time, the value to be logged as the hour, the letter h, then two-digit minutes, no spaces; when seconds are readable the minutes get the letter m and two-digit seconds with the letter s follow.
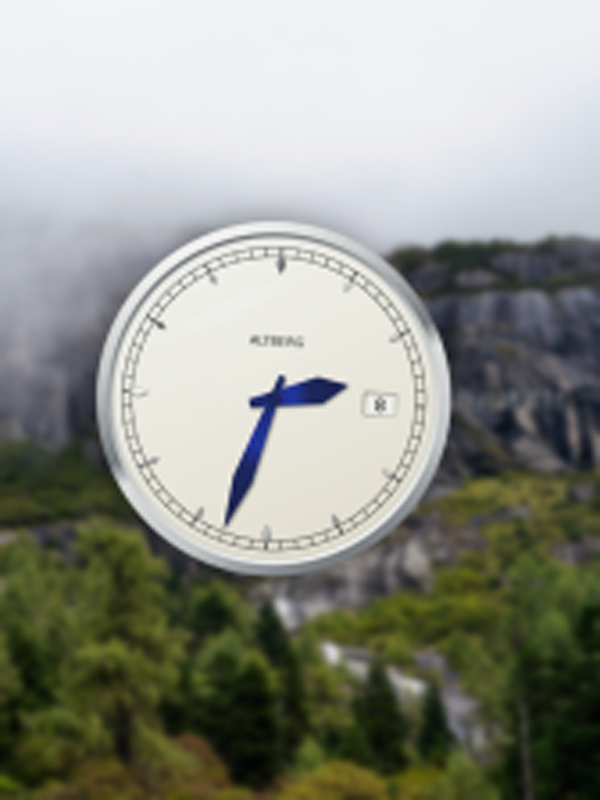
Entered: 2h33
